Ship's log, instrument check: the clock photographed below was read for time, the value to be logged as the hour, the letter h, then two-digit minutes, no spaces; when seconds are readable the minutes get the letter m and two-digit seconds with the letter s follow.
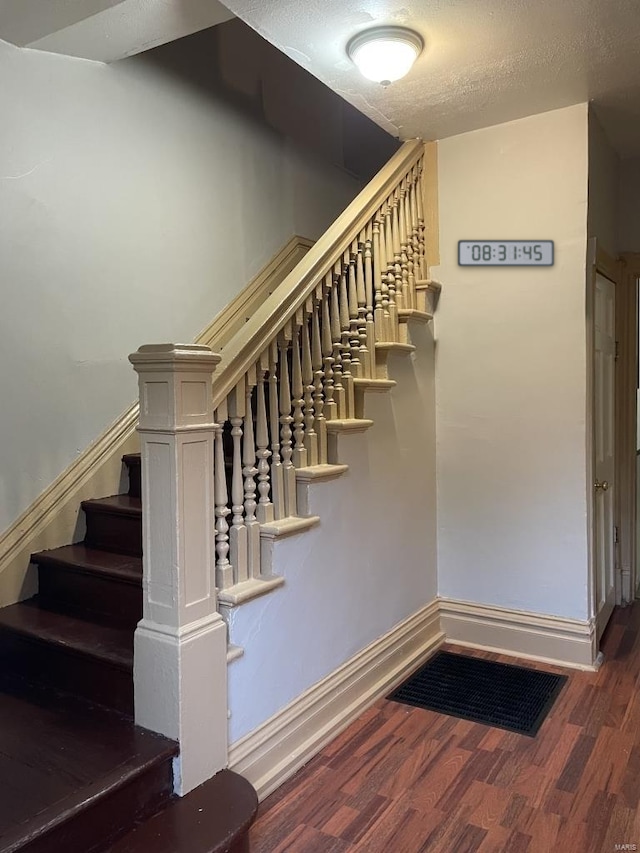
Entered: 8h31m45s
